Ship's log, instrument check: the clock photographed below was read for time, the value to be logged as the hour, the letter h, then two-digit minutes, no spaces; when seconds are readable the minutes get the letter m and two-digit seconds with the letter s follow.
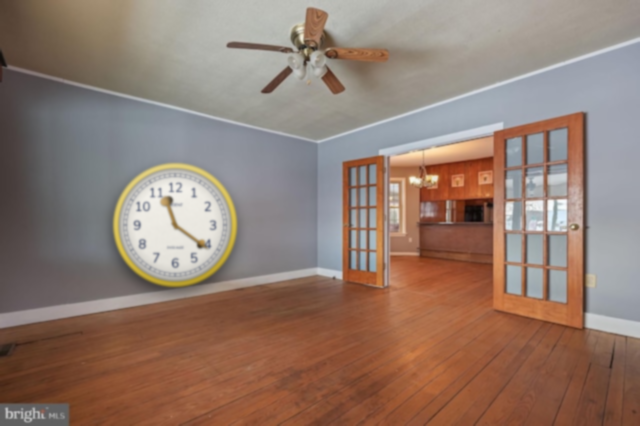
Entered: 11h21
